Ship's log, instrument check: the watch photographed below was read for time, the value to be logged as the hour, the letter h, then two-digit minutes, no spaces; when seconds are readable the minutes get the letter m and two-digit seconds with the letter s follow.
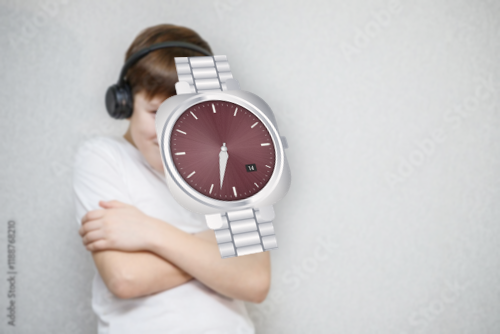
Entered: 6h33
